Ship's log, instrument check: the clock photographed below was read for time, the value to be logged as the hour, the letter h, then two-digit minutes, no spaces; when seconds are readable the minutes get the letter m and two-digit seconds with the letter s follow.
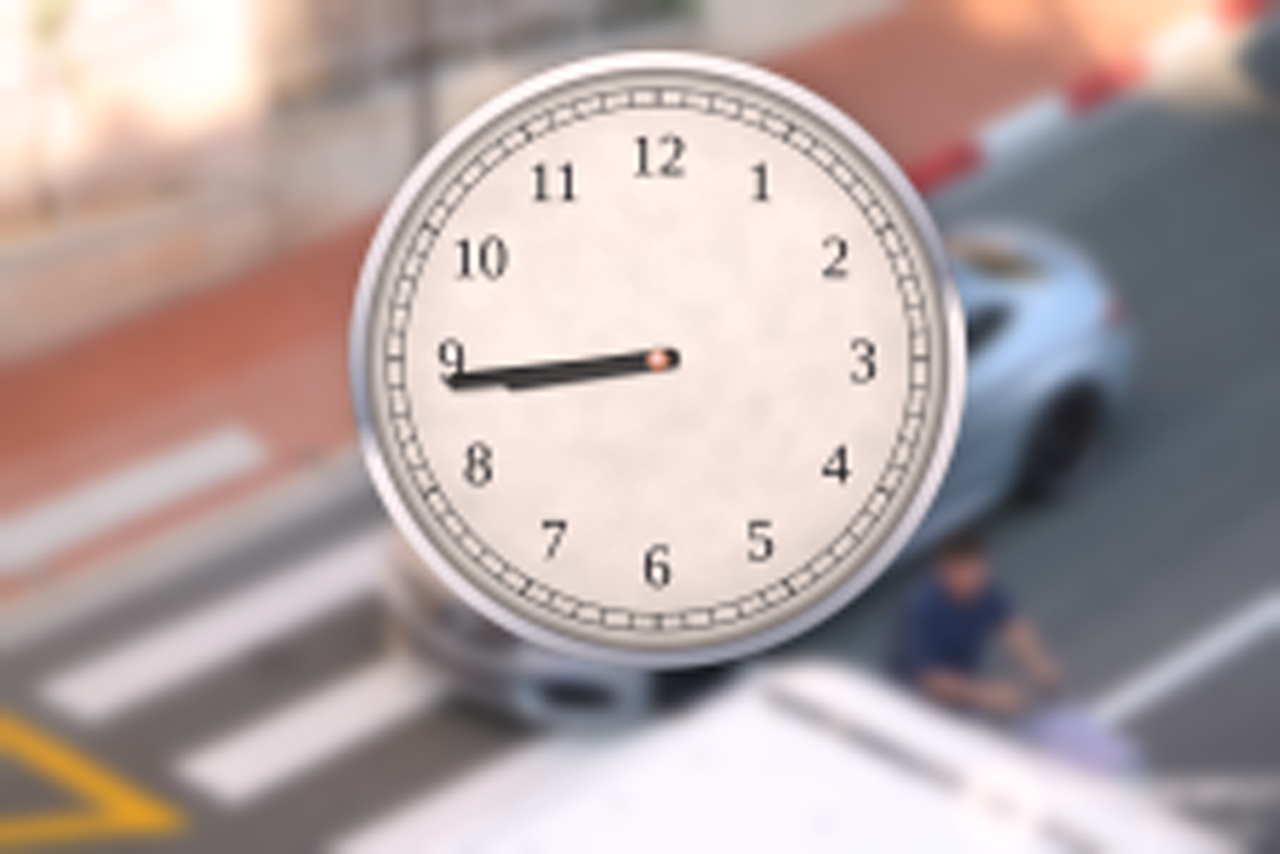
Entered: 8h44
